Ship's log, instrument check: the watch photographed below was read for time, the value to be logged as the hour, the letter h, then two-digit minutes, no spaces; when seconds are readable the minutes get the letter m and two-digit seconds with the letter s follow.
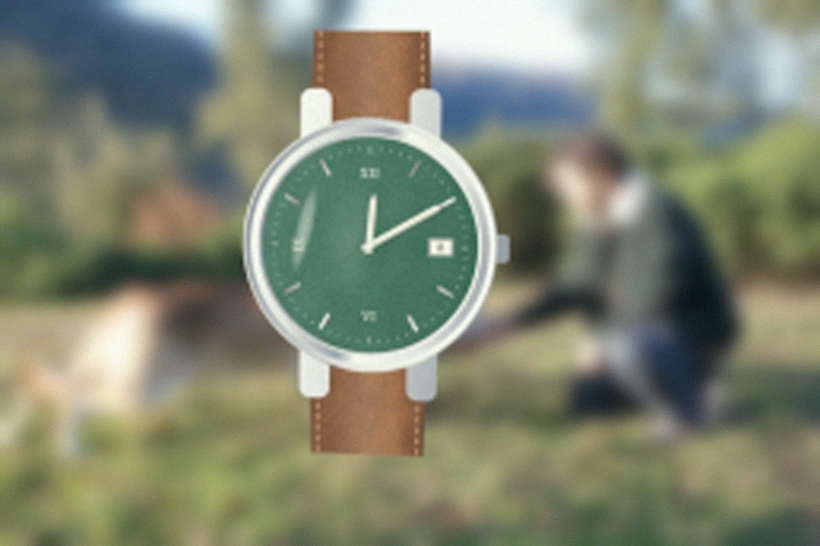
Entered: 12h10
